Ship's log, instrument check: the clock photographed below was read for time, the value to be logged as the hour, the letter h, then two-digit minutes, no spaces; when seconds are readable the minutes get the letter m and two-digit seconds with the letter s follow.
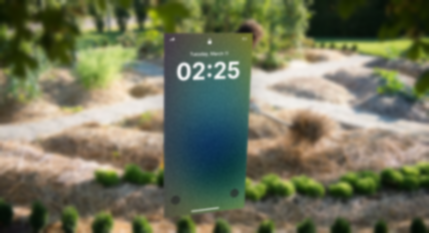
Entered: 2h25
